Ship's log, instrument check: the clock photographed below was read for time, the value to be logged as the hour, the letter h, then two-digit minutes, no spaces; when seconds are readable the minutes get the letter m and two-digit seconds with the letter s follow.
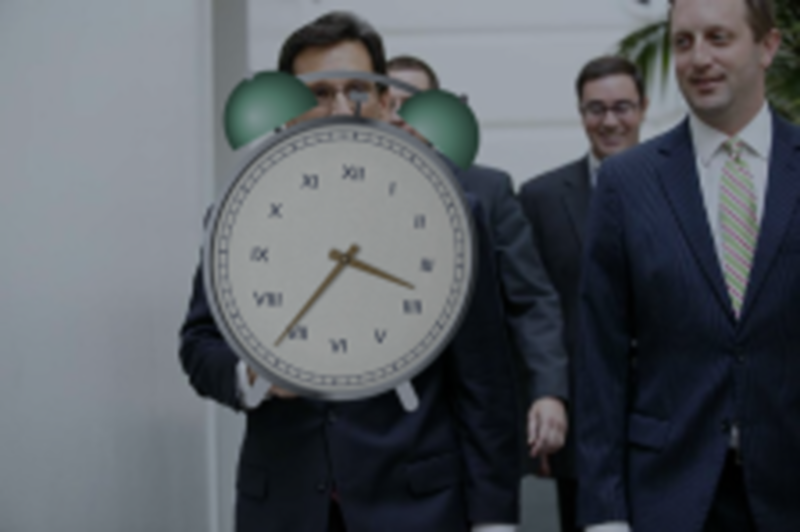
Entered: 3h36
